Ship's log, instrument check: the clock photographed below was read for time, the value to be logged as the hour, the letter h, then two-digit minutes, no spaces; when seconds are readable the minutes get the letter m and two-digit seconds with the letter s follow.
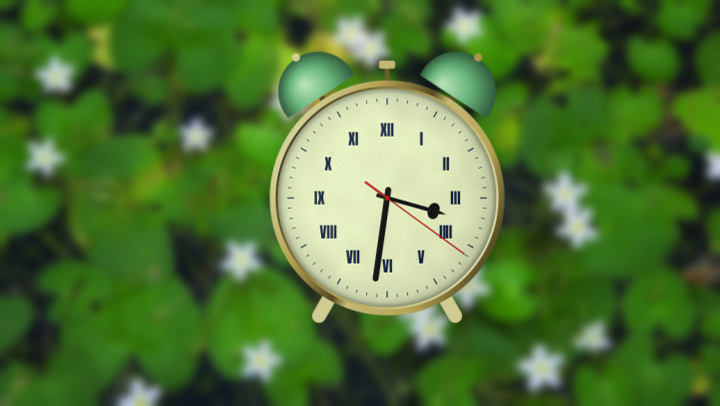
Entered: 3h31m21s
